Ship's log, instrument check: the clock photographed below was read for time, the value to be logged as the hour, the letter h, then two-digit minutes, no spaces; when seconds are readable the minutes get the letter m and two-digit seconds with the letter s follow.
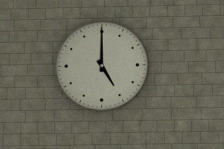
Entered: 5h00
